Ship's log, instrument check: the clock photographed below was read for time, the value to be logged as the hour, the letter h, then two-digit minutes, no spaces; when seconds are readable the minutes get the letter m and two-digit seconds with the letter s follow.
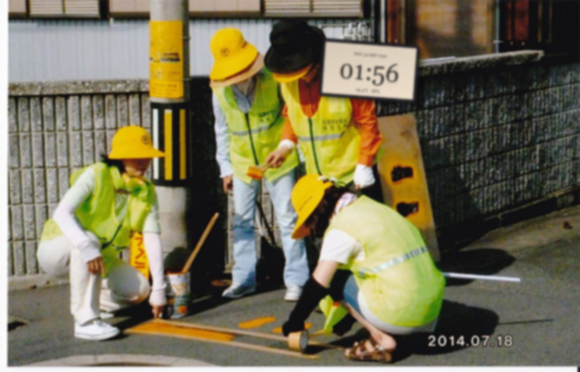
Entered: 1h56
